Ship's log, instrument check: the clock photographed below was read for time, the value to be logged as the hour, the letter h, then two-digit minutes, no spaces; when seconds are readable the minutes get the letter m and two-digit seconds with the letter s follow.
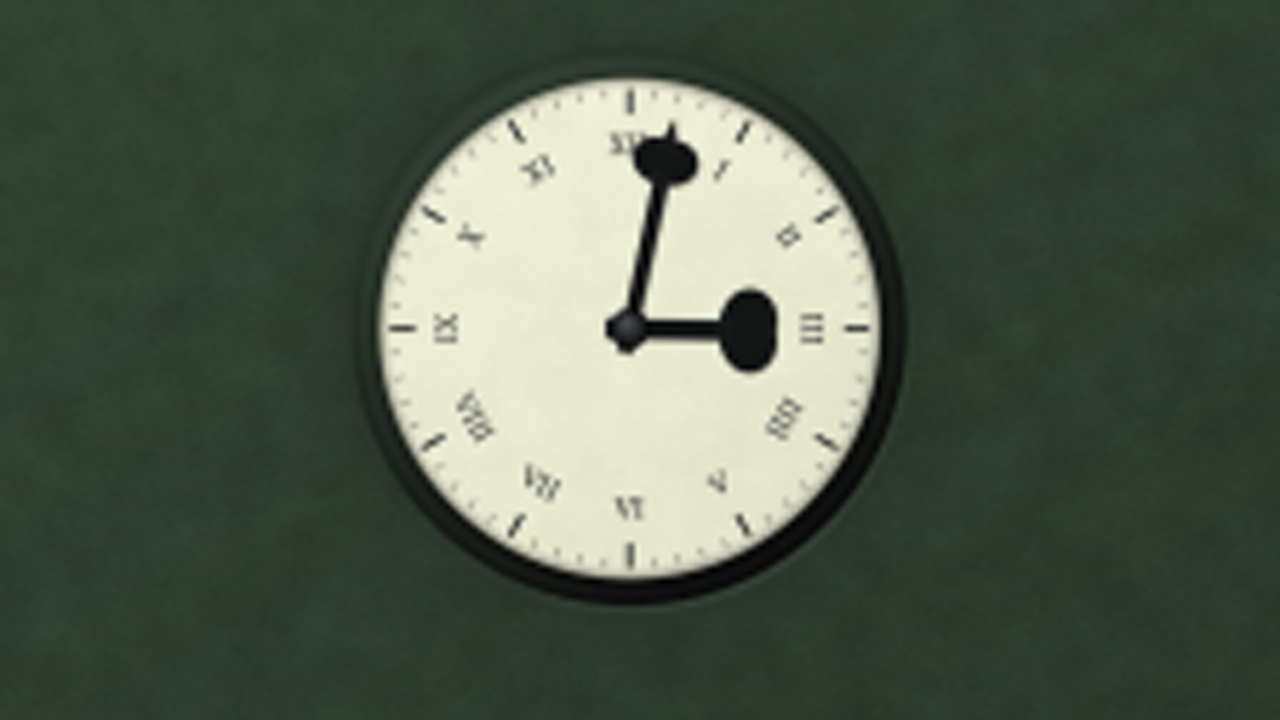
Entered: 3h02
